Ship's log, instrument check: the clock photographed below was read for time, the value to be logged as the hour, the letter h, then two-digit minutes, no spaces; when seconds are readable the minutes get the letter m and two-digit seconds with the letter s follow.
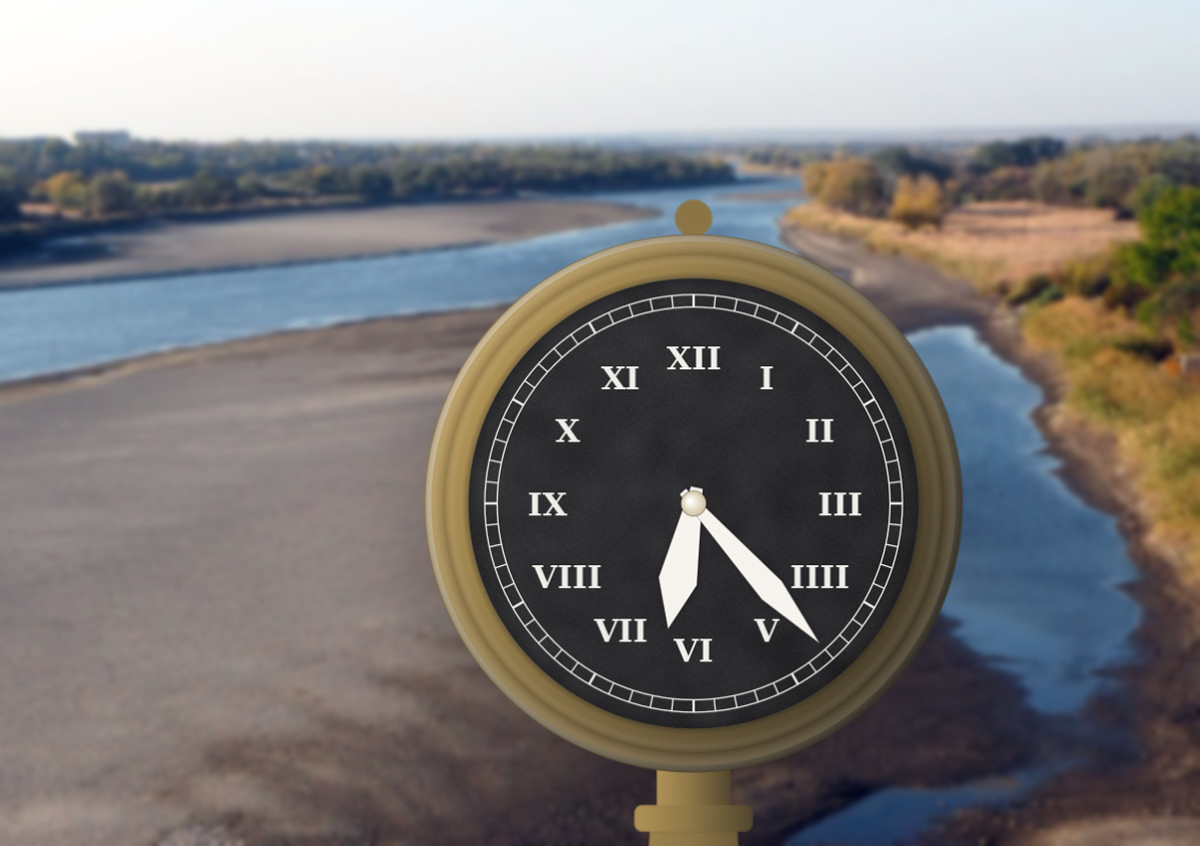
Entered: 6h23
